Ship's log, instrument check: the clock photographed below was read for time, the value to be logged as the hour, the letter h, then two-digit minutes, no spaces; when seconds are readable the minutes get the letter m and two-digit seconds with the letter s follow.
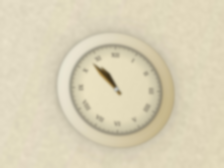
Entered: 10h53
